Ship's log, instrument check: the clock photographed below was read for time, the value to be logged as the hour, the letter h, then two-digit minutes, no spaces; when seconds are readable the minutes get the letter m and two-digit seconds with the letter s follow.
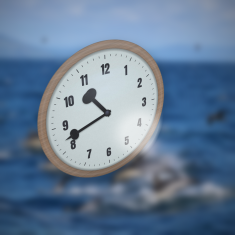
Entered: 10h42
